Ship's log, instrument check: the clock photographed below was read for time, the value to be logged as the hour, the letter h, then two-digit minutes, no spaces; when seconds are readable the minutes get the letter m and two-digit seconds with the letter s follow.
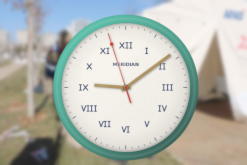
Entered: 9h08m57s
